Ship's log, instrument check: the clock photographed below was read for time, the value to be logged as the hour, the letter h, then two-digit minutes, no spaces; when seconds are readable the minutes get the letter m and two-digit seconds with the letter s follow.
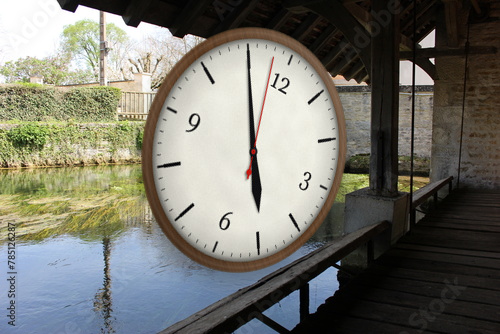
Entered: 4h54m58s
